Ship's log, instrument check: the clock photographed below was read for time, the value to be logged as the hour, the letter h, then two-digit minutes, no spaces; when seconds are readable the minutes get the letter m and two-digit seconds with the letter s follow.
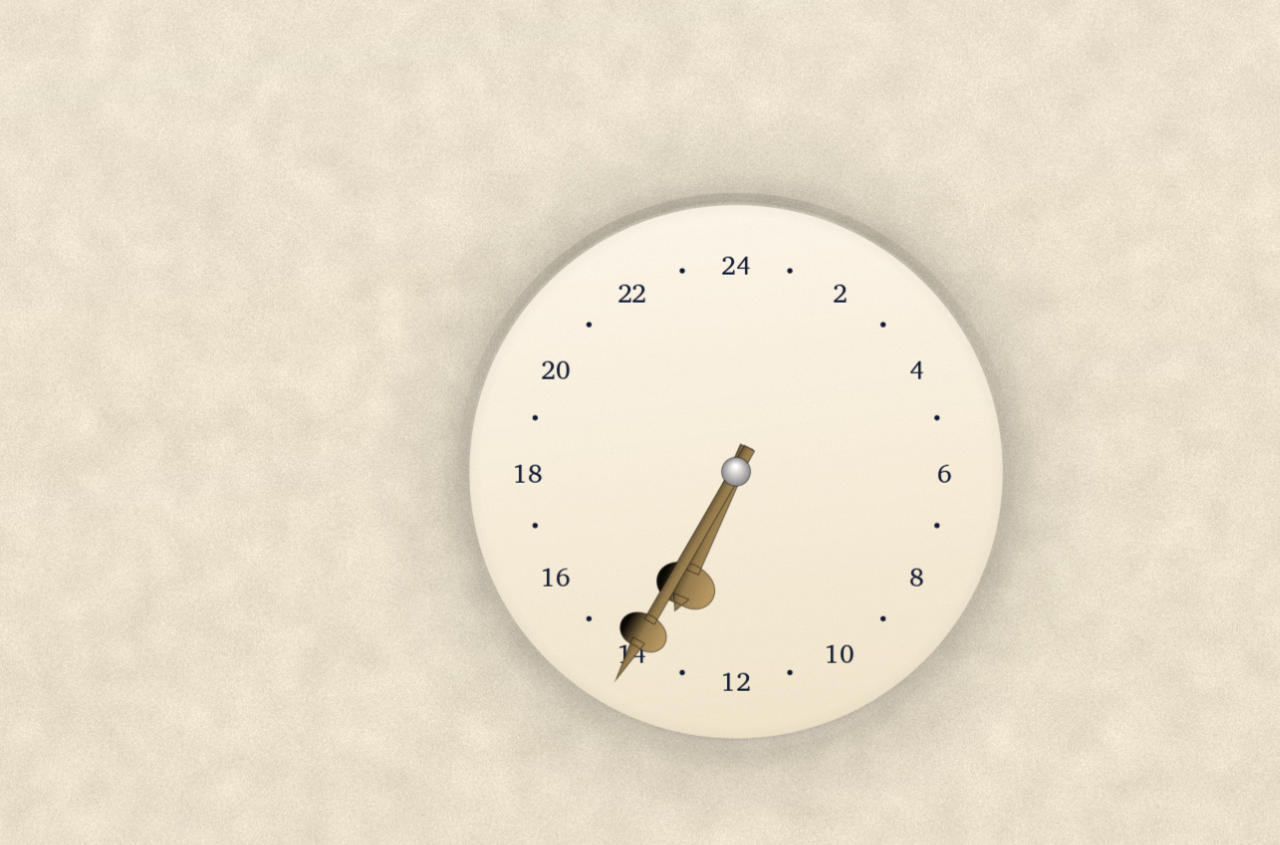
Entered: 13h35
